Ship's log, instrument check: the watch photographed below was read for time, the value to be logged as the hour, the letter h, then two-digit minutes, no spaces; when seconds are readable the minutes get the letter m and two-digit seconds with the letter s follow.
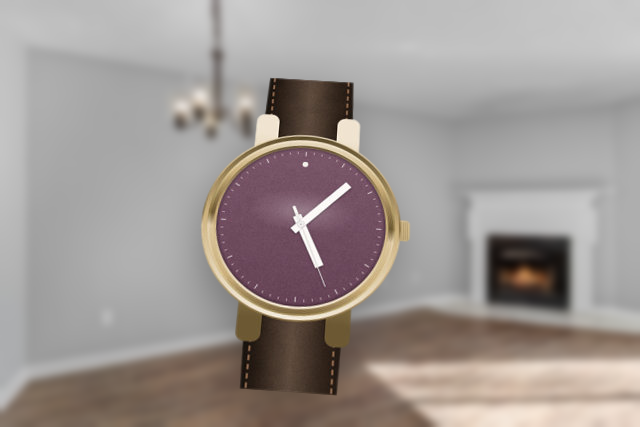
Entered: 5h07m26s
